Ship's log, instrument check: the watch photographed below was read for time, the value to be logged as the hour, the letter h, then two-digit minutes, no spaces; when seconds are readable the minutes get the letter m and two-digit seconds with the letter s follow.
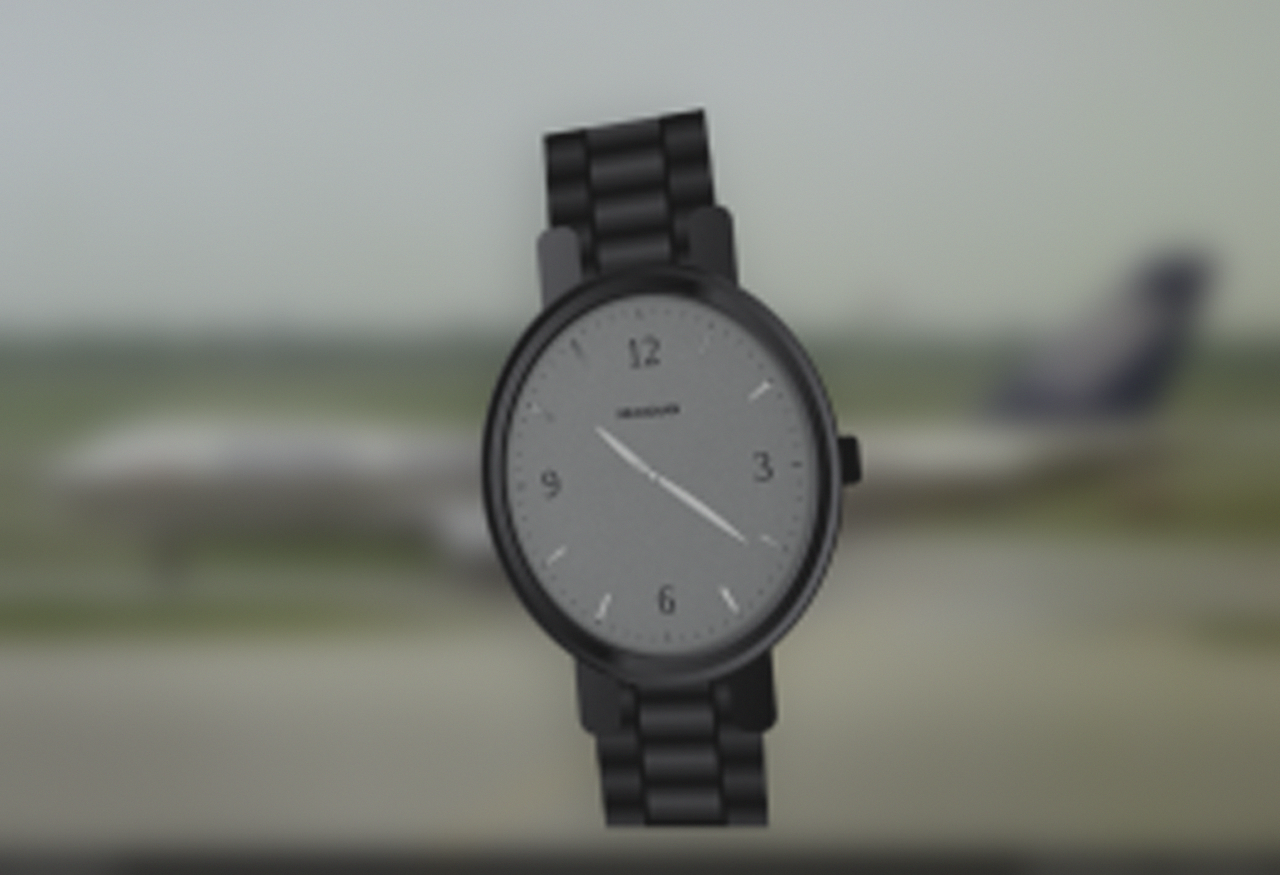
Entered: 10h21
